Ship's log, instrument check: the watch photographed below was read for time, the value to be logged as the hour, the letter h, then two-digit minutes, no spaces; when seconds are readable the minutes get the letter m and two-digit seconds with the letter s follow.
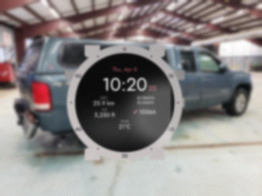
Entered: 10h20
